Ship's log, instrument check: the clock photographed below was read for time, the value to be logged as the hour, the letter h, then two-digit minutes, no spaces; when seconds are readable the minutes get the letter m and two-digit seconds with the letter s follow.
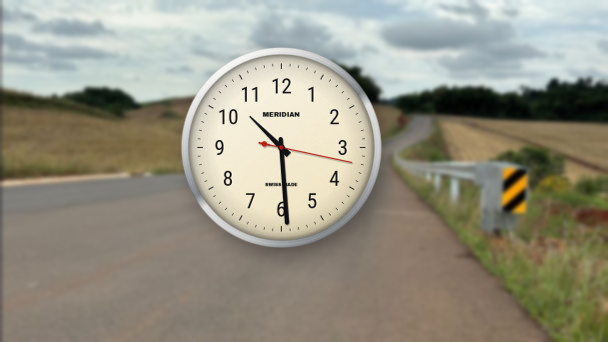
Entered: 10h29m17s
